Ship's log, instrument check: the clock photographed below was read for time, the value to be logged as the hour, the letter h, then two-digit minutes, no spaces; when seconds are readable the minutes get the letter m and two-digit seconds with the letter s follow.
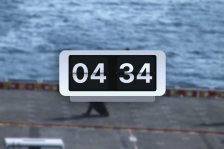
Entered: 4h34
